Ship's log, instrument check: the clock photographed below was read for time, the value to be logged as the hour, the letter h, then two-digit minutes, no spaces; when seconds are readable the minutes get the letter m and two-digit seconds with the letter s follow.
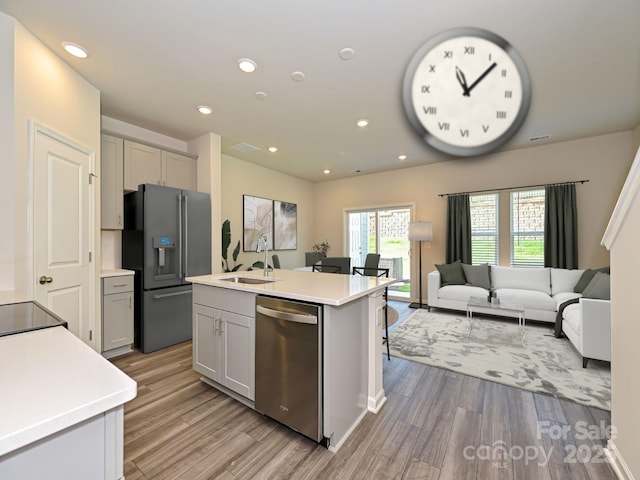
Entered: 11h07
